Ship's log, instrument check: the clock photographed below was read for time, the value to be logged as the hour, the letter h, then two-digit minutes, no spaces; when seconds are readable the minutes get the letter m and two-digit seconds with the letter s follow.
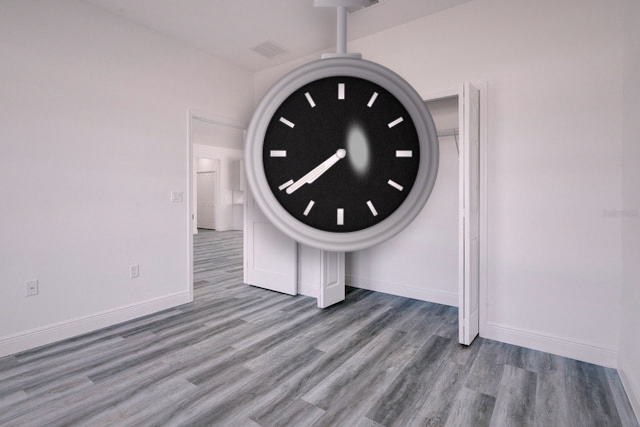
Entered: 7h39
